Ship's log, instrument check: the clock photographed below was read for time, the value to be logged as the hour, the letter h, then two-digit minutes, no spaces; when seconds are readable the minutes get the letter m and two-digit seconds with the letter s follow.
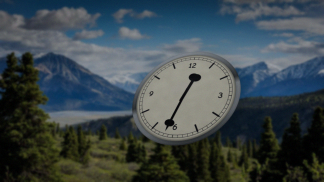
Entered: 12h32
